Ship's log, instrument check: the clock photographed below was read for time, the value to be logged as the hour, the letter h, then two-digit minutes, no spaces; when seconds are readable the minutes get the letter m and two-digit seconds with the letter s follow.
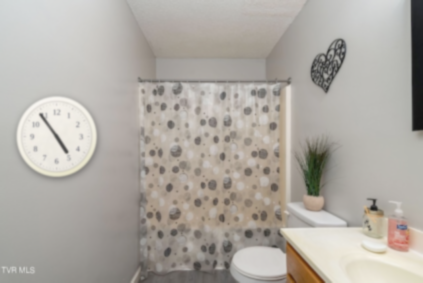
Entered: 4h54
